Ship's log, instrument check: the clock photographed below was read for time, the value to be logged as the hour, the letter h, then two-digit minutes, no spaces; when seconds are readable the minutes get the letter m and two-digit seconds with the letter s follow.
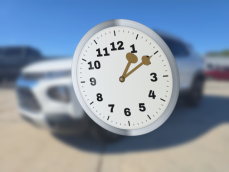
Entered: 1h10
